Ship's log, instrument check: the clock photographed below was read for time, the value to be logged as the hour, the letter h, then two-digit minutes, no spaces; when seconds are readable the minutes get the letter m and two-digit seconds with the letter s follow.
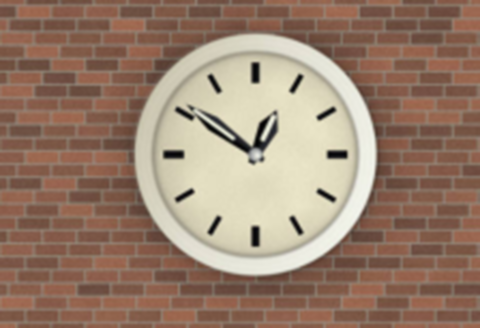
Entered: 12h51
